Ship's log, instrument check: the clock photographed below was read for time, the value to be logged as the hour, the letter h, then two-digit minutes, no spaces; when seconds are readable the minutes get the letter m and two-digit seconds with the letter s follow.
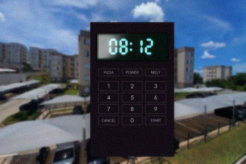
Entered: 8h12
